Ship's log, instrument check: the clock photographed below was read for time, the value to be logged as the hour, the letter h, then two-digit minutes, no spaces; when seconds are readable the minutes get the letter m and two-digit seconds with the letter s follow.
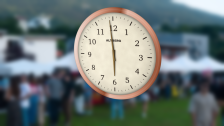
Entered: 5h59
